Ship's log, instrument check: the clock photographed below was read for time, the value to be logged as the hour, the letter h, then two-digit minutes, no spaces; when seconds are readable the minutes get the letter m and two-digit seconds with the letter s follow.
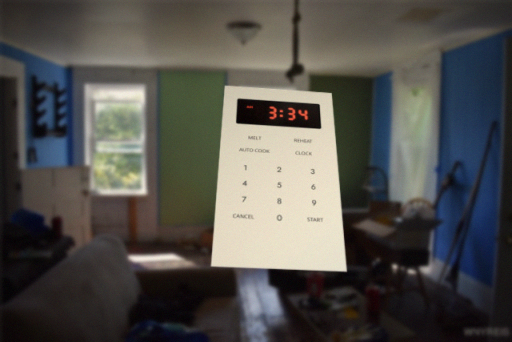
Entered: 3h34
